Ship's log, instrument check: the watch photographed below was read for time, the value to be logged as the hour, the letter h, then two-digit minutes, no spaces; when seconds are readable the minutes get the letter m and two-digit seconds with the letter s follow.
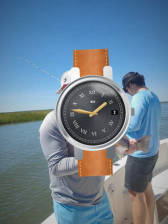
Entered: 1h47
